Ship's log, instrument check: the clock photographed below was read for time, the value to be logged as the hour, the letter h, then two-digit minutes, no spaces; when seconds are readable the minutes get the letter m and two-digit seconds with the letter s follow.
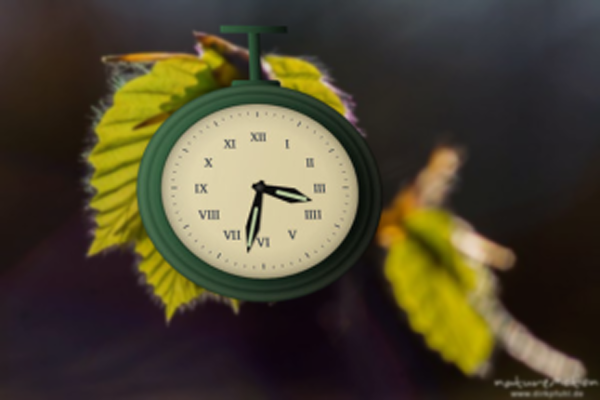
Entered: 3h32
